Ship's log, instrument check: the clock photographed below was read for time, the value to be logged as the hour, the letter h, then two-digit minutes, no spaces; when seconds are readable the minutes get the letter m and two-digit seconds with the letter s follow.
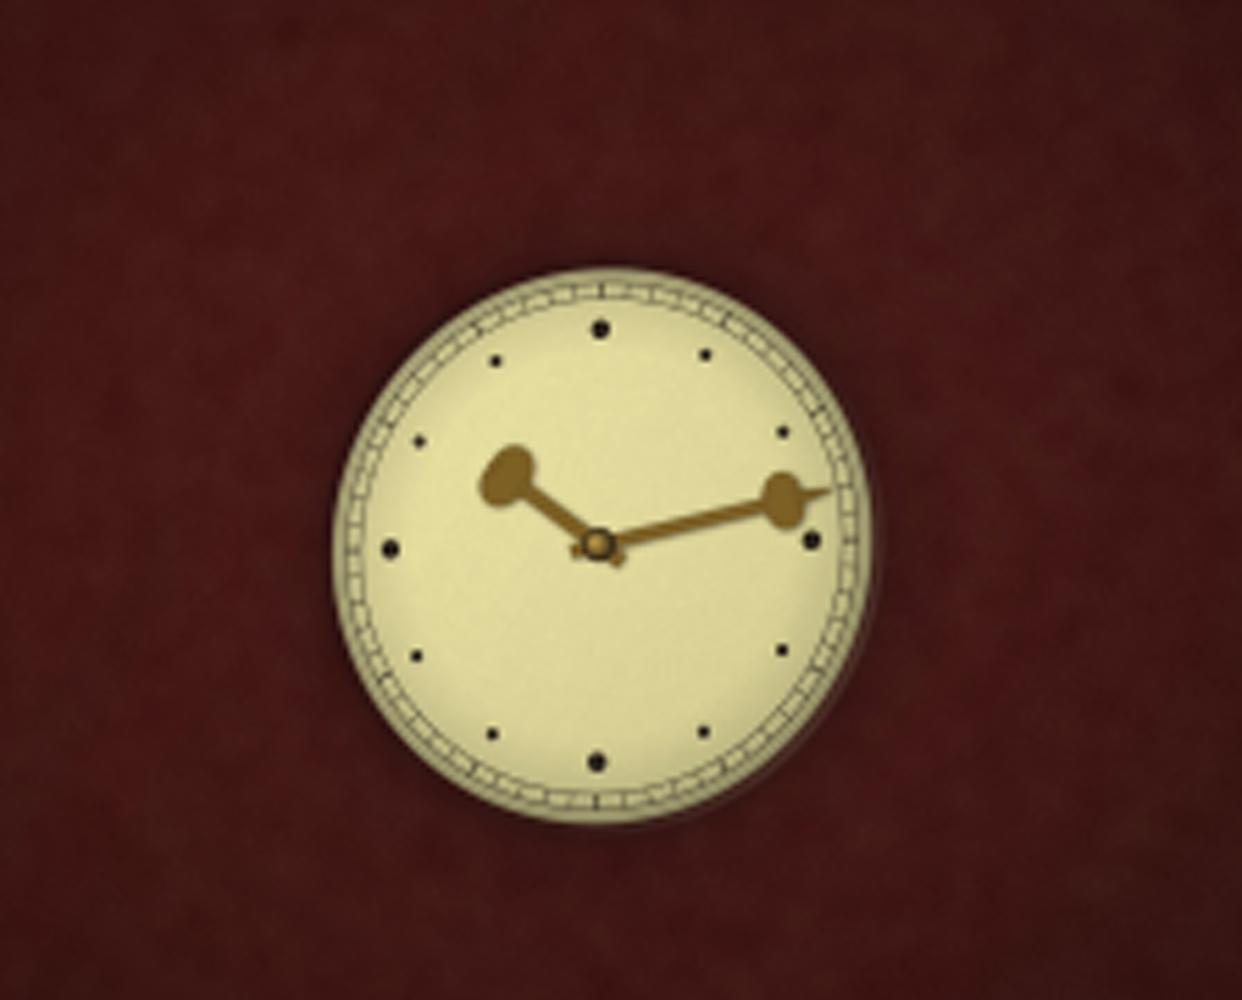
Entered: 10h13
